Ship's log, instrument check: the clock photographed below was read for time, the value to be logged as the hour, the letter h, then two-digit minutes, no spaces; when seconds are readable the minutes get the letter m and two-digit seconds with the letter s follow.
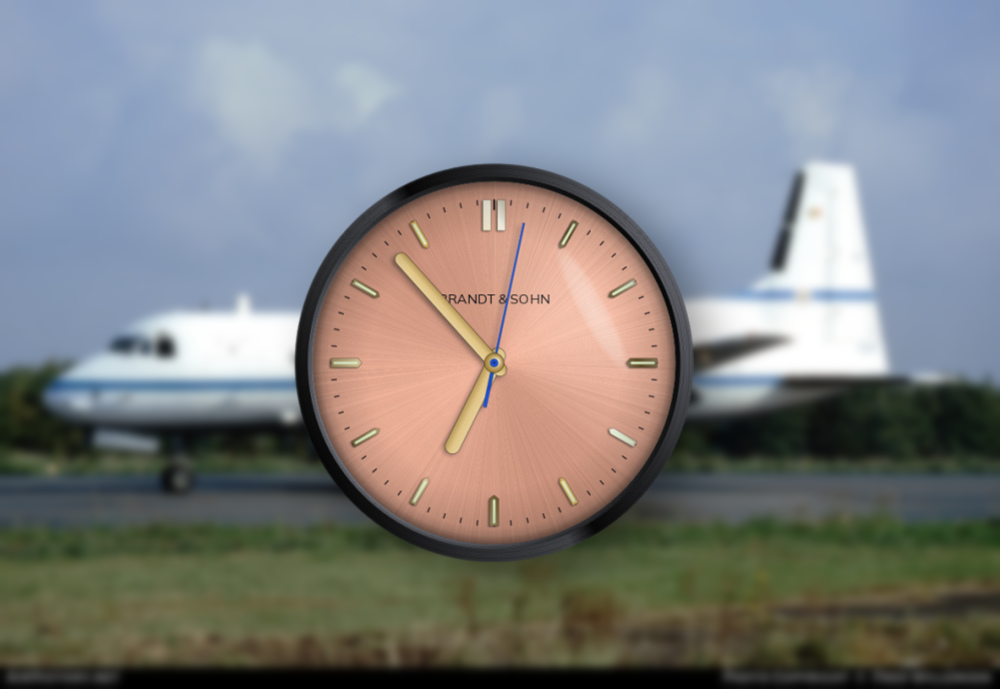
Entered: 6h53m02s
